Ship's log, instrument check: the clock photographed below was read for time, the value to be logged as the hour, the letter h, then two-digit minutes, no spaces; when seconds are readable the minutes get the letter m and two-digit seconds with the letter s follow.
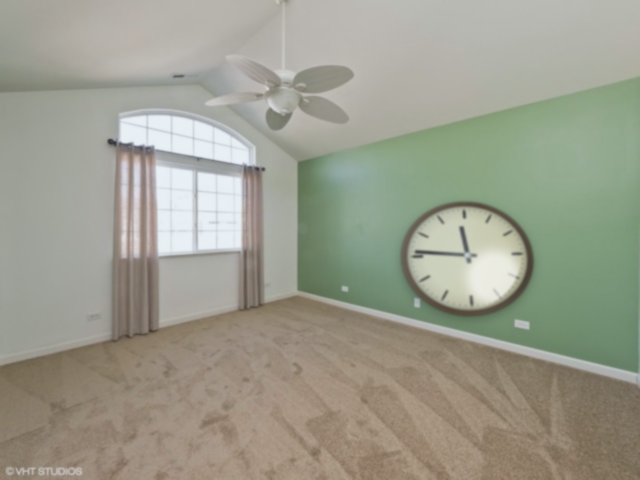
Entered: 11h46
